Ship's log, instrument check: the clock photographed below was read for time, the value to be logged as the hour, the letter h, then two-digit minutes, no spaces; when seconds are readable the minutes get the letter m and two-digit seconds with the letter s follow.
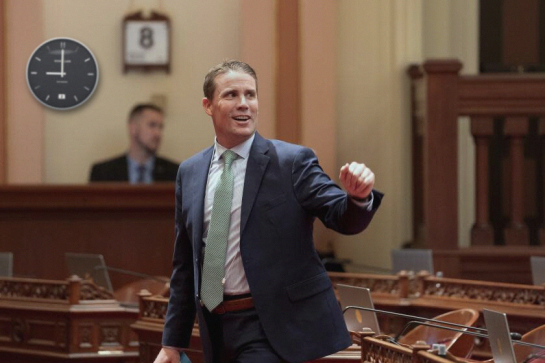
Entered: 9h00
